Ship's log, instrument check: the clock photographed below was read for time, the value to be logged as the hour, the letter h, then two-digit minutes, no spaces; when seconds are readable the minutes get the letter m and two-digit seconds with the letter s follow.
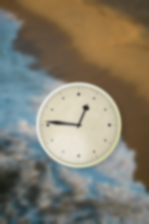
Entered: 12h46
